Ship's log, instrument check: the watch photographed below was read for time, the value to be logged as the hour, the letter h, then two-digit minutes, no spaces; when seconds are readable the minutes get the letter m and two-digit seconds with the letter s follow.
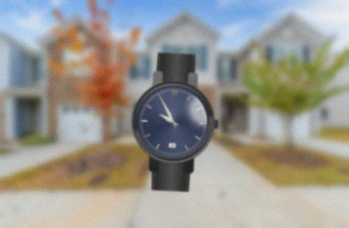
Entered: 9h55
